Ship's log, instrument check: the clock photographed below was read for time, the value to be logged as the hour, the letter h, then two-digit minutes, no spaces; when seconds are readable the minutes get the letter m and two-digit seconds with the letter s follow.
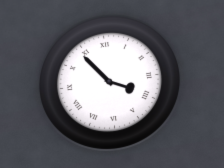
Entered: 3h54
